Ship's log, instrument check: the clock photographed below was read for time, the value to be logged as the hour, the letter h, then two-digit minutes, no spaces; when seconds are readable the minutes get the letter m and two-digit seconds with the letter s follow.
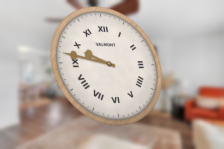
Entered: 9h47
